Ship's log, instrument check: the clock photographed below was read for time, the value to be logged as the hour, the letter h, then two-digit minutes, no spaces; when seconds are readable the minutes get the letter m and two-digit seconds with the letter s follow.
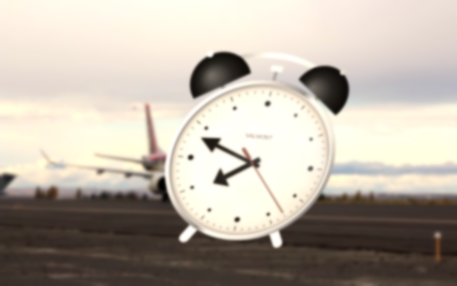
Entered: 7h48m23s
